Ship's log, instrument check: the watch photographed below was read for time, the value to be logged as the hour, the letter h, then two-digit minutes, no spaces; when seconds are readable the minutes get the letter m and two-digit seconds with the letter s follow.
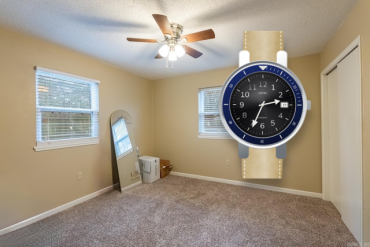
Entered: 2h34
